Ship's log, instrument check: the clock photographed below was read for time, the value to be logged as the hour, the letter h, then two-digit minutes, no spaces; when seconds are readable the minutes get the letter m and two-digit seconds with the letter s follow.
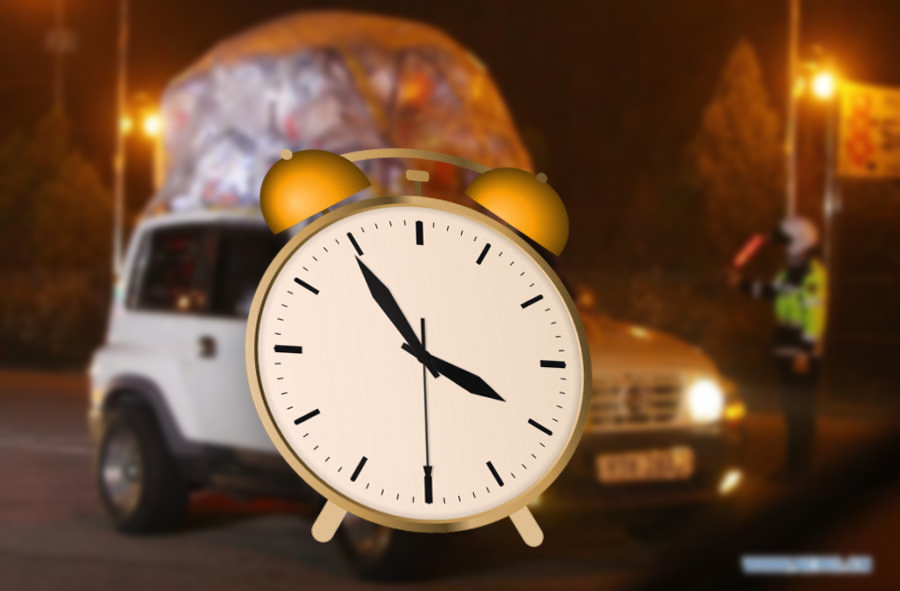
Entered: 3h54m30s
